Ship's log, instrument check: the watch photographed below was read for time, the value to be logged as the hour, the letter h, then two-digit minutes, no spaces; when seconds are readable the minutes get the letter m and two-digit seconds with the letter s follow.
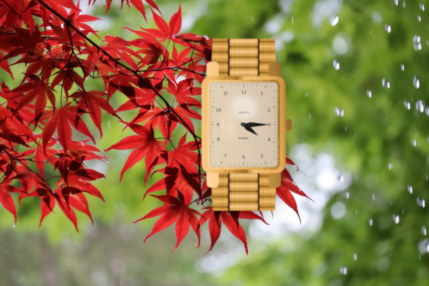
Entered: 4h15
